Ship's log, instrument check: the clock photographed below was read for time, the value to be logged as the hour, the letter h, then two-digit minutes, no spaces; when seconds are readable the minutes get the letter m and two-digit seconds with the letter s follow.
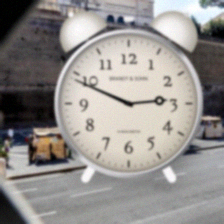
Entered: 2h49
